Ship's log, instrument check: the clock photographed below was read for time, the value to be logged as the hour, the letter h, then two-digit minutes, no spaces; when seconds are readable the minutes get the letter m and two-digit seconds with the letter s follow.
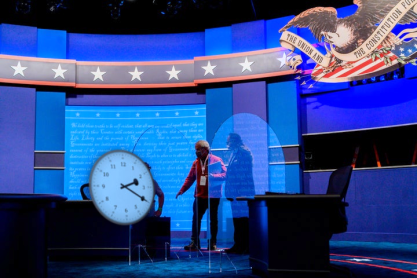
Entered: 2h20
